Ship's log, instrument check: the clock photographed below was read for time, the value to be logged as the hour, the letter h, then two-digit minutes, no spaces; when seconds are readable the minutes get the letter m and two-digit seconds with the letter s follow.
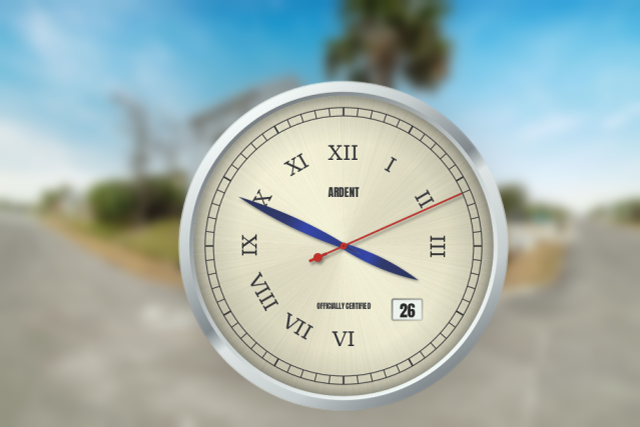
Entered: 3h49m11s
